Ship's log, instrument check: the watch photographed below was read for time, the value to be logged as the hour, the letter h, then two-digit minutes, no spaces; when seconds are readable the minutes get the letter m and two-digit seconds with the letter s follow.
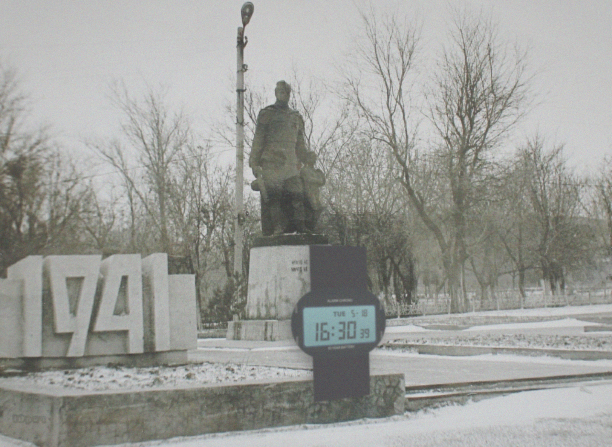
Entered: 16h30
